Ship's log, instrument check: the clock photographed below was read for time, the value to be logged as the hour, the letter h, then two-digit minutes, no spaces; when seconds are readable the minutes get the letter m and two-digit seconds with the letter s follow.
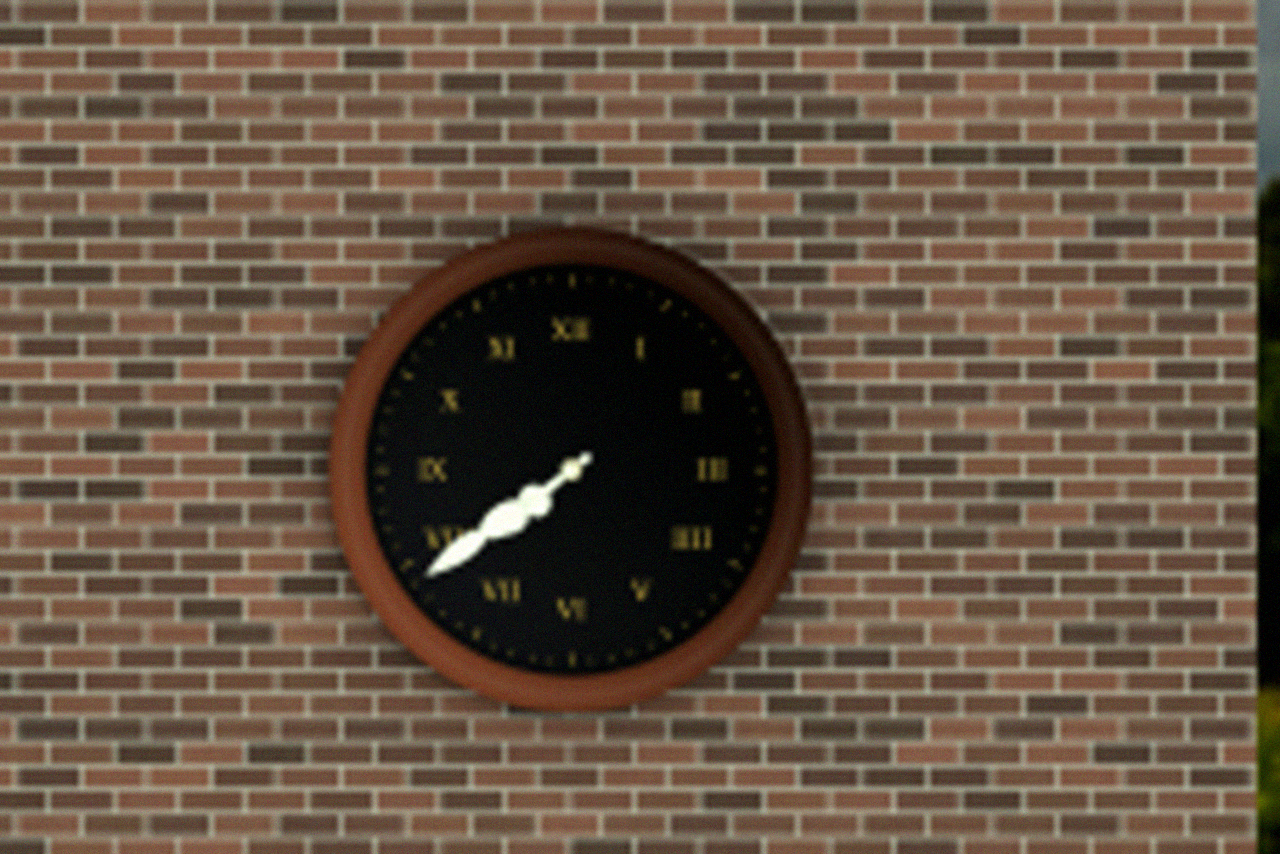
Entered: 7h39
